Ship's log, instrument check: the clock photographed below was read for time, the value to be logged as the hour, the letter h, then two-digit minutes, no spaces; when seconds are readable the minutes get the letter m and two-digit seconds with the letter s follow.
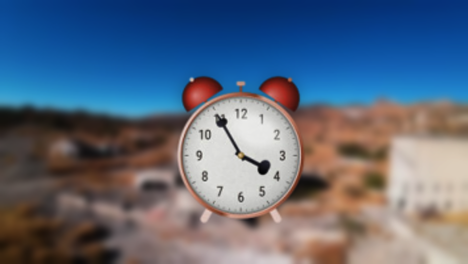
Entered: 3h55
